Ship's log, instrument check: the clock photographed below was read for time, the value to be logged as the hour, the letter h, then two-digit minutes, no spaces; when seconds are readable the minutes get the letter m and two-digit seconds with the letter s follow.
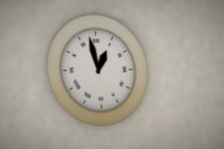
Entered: 12h58
